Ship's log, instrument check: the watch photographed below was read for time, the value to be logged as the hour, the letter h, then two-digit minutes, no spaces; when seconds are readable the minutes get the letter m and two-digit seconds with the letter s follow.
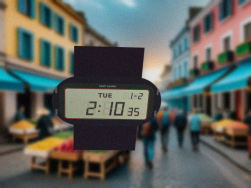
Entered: 2h10m35s
